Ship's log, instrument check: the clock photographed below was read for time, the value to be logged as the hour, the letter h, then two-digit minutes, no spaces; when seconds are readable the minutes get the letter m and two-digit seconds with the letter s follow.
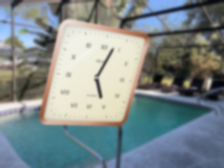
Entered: 5h03
